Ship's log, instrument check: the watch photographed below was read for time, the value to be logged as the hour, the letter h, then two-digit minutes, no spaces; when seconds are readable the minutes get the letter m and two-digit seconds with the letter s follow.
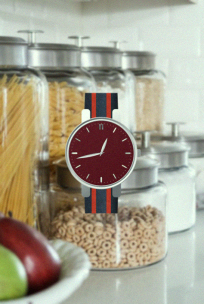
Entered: 12h43
